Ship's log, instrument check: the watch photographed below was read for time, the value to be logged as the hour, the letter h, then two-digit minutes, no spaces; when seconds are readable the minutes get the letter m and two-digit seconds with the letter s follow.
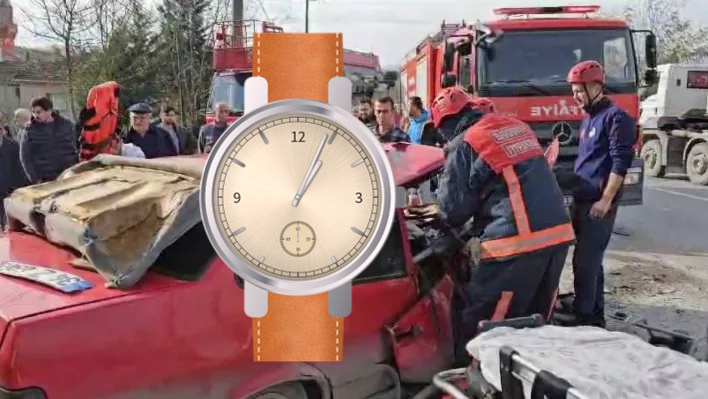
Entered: 1h04
